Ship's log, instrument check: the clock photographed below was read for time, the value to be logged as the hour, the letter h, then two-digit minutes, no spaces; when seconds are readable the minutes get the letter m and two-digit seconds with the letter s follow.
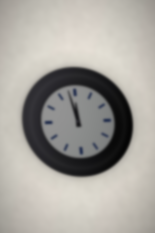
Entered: 11h58
